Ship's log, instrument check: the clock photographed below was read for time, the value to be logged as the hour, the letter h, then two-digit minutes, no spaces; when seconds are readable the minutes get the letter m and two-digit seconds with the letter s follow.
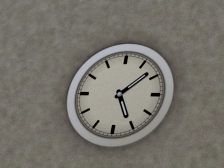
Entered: 5h08
